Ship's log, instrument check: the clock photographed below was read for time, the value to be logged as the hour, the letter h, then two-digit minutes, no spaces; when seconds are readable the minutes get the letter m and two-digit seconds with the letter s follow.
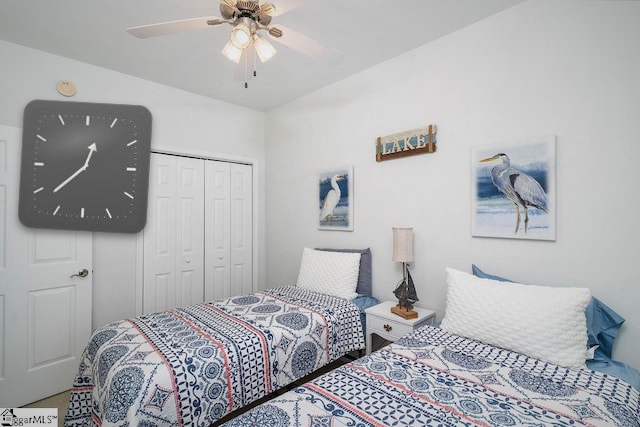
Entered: 12h38
